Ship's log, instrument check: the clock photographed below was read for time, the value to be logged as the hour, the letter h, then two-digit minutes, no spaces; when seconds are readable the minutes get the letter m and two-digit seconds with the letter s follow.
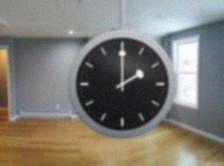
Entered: 2h00
